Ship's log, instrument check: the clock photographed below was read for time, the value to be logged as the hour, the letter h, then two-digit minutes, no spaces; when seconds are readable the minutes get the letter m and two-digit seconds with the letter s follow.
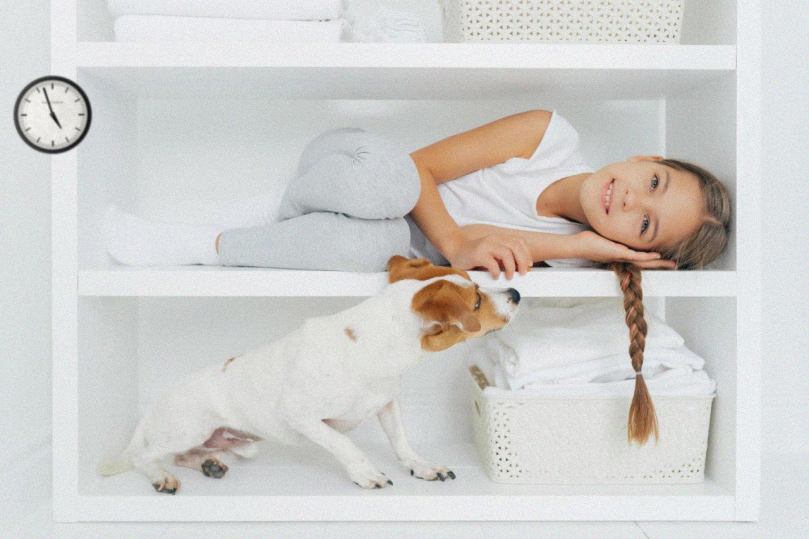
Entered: 4h57
